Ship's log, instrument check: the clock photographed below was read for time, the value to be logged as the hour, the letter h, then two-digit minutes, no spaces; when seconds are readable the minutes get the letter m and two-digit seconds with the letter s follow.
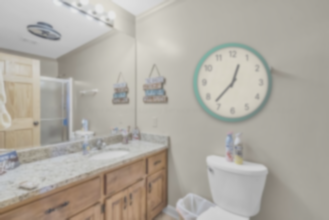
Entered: 12h37
